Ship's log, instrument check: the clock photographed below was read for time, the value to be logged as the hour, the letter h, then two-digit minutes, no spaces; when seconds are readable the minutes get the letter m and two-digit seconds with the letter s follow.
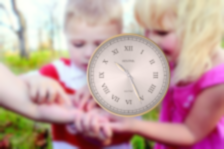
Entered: 10h26
